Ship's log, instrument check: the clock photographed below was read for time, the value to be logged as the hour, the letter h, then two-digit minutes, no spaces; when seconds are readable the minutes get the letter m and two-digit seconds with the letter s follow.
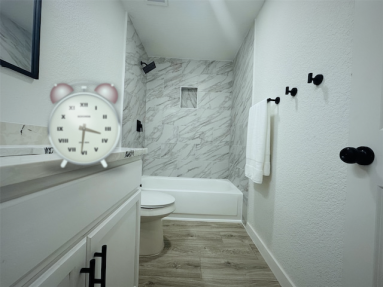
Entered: 3h31
